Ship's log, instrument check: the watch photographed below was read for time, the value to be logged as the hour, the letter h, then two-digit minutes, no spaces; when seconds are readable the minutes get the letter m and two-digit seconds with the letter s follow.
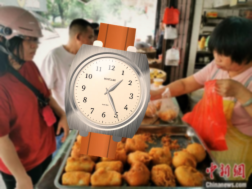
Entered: 1h25
